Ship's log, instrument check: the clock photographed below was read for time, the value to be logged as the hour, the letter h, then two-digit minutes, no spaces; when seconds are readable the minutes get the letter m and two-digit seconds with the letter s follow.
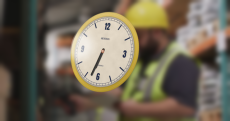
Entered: 6h33
